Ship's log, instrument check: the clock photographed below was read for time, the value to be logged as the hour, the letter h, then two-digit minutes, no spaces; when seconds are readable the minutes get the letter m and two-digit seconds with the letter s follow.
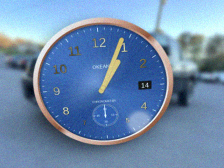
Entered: 1h04
